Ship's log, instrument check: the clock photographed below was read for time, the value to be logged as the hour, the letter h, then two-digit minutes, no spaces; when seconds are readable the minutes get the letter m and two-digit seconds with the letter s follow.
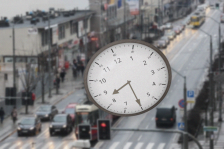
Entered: 8h30
